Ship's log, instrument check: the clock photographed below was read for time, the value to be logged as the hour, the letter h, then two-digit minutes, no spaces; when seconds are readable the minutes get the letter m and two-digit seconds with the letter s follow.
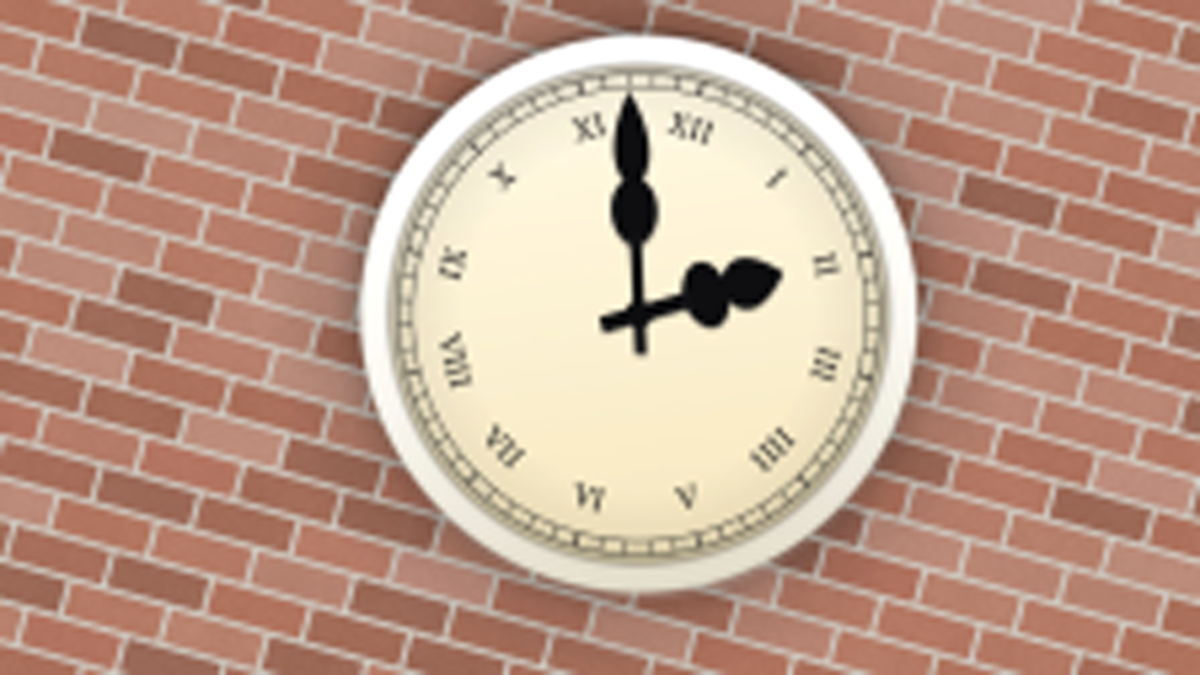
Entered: 1h57
